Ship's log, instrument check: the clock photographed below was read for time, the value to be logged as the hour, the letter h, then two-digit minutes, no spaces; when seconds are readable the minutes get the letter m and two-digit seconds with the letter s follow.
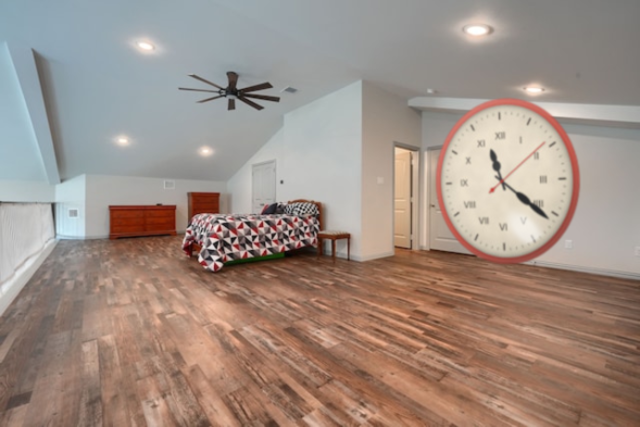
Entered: 11h21m09s
